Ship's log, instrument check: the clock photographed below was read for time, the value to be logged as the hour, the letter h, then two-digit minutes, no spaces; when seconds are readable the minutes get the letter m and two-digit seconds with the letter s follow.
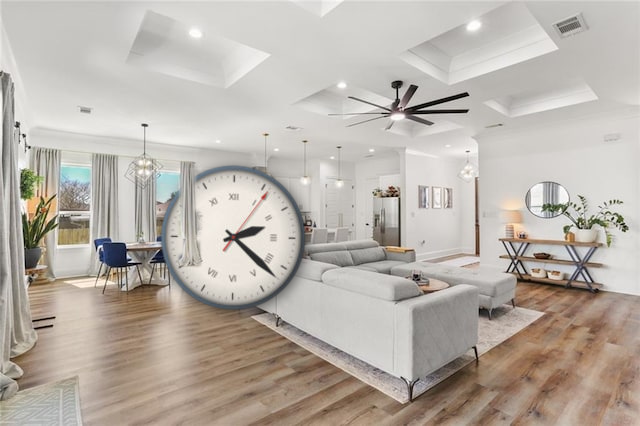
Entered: 2h22m06s
